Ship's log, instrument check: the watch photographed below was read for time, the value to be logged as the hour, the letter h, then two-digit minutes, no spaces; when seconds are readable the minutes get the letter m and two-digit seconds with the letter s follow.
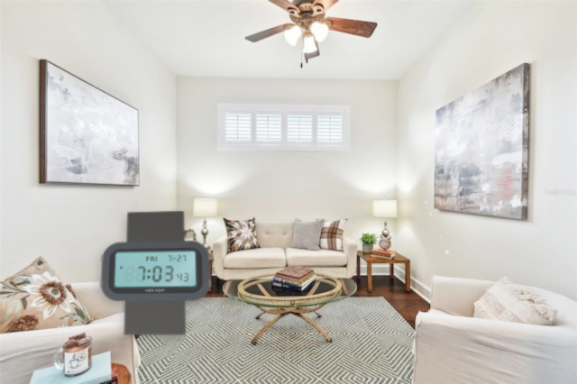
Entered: 7h03m43s
